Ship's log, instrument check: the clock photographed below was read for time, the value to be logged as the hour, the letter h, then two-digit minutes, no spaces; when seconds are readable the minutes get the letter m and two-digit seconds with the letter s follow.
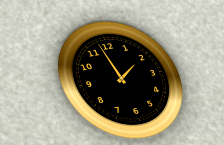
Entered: 1h58
